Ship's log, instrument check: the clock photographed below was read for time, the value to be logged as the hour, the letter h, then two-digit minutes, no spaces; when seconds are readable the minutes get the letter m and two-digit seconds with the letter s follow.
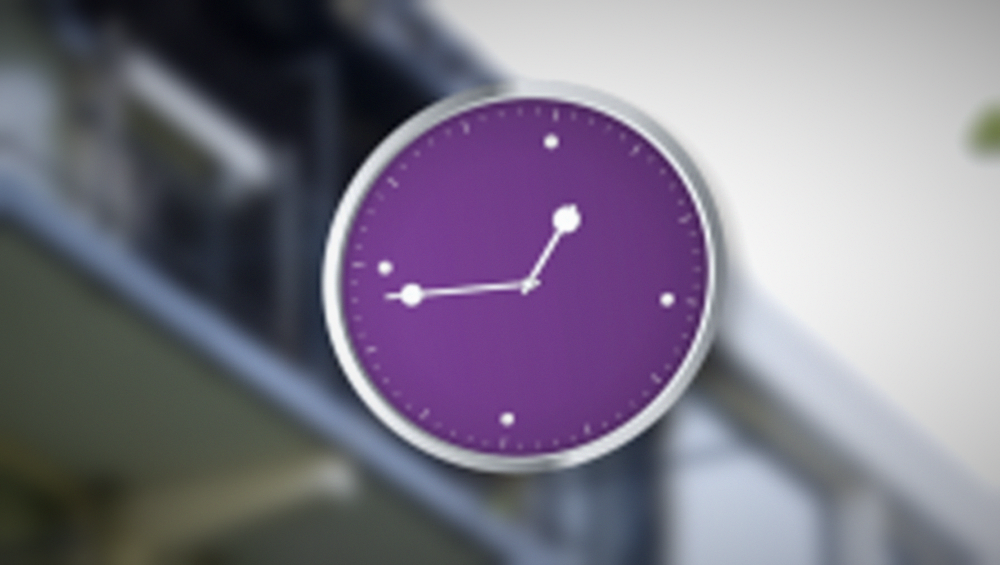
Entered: 12h43
